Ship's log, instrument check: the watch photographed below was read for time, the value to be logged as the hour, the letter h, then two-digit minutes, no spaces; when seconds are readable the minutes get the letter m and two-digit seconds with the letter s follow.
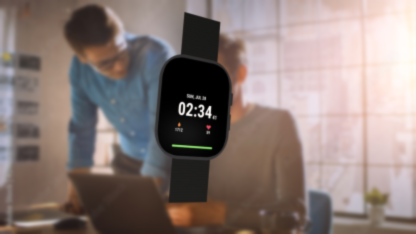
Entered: 2h34
